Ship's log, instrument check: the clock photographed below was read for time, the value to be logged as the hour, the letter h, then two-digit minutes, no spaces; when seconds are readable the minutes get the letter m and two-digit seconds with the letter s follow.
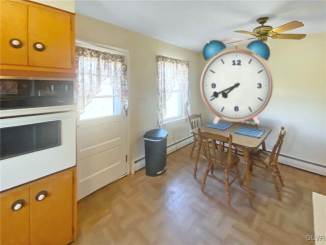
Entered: 7h41
